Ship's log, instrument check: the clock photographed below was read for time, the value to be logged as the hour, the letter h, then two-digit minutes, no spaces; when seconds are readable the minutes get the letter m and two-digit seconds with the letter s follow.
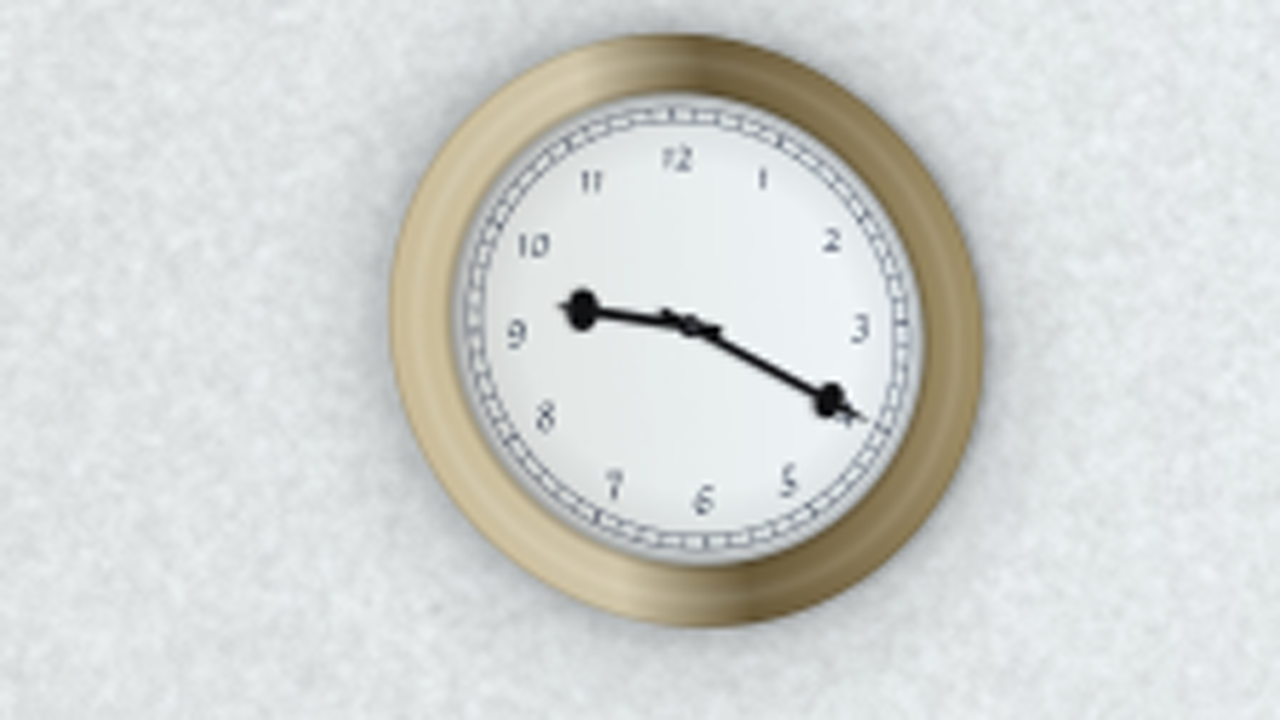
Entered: 9h20
